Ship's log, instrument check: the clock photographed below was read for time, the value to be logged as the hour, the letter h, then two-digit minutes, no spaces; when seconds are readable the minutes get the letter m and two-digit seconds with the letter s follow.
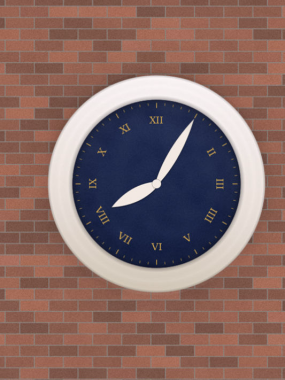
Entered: 8h05
